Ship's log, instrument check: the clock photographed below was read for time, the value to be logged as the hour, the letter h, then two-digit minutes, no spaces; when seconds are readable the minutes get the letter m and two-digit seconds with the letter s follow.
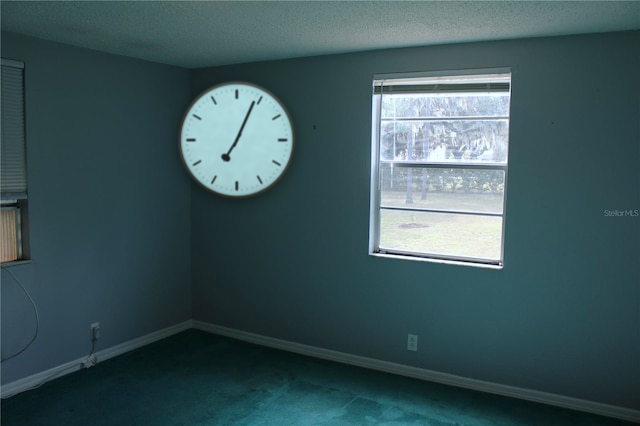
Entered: 7h04
